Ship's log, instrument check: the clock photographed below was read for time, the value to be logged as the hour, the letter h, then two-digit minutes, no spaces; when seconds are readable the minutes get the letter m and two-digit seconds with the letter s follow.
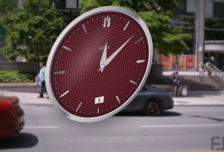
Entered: 12h08
